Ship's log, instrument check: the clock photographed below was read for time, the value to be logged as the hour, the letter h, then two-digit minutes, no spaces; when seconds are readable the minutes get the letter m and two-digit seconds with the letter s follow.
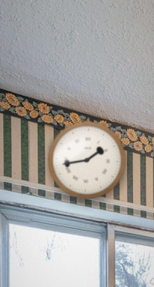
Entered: 1h43
